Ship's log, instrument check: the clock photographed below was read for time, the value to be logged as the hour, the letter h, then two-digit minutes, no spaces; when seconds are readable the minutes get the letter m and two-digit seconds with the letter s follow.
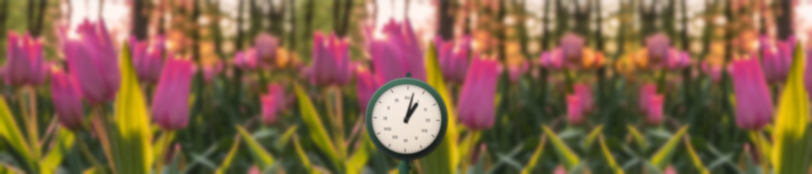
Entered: 1h02
